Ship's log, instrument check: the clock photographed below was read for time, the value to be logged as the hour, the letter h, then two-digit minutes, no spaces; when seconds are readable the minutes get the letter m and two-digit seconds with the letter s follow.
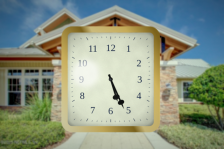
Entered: 5h26
